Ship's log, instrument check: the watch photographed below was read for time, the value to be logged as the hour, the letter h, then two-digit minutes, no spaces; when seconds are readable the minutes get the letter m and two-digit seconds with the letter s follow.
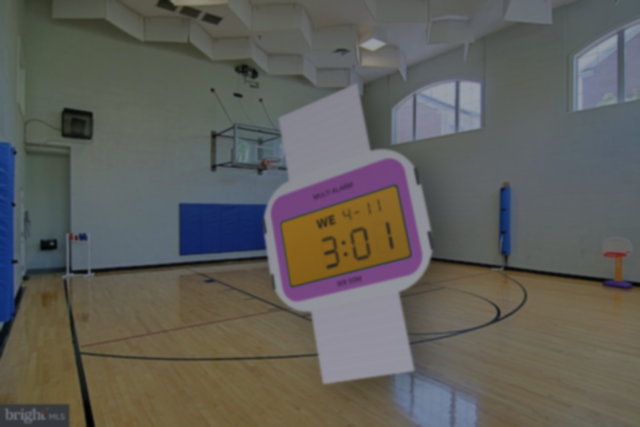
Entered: 3h01
